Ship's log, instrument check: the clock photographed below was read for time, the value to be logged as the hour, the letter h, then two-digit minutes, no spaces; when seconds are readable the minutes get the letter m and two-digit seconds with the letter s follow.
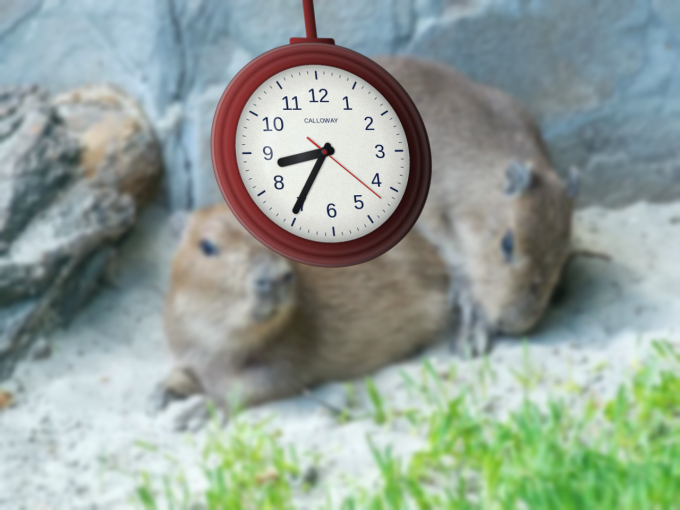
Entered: 8h35m22s
